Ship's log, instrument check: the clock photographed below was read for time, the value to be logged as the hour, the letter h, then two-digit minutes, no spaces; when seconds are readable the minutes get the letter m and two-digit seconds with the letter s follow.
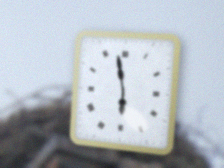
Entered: 5h58
